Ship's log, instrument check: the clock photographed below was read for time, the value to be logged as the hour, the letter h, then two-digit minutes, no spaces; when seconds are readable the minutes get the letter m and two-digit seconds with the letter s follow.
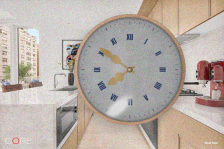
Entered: 7h51
